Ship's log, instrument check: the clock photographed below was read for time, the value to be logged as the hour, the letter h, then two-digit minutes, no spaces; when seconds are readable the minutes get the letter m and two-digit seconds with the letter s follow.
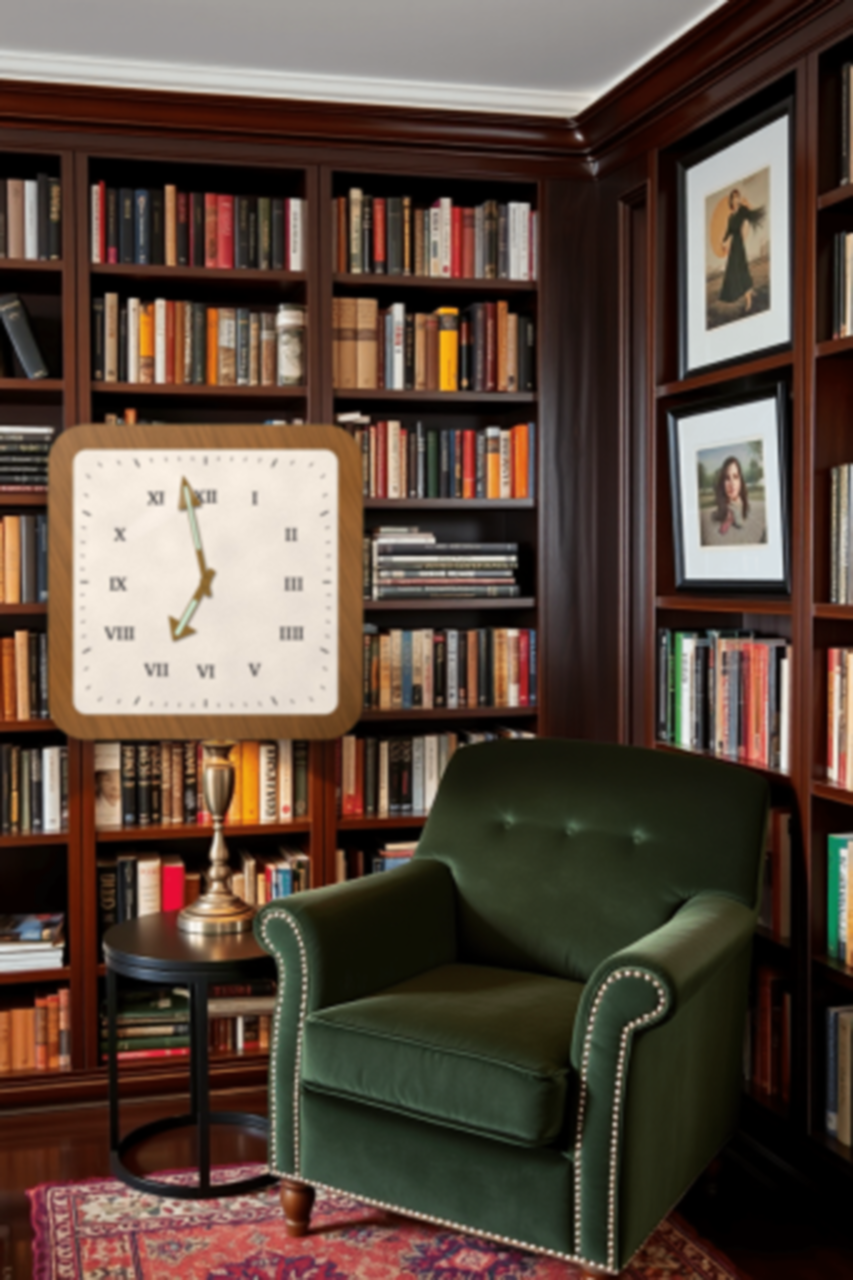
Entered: 6h58
